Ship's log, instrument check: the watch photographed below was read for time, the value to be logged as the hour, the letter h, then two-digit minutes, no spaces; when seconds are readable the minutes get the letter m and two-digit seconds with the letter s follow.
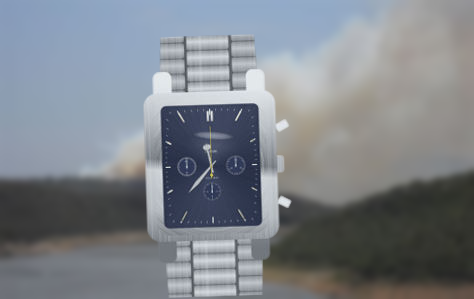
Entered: 11h37
